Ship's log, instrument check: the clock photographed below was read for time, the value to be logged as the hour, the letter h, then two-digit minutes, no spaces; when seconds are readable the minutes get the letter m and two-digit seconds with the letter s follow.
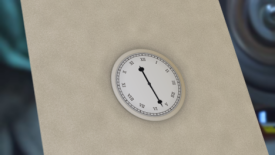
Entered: 11h27
